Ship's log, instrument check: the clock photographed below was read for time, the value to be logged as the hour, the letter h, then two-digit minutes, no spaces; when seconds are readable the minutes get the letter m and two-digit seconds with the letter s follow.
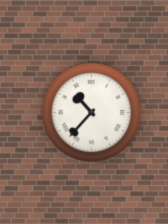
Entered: 10h37
